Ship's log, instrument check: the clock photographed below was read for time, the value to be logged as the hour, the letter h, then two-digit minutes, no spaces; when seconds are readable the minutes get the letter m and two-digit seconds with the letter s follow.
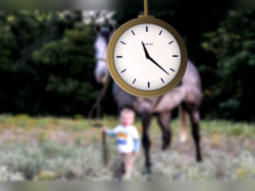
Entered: 11h22
